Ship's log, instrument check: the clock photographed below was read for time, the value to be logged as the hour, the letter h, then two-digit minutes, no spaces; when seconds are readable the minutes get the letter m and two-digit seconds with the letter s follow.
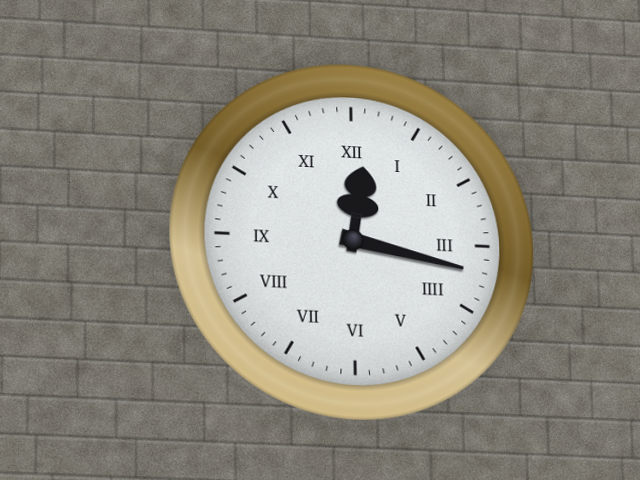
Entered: 12h17
